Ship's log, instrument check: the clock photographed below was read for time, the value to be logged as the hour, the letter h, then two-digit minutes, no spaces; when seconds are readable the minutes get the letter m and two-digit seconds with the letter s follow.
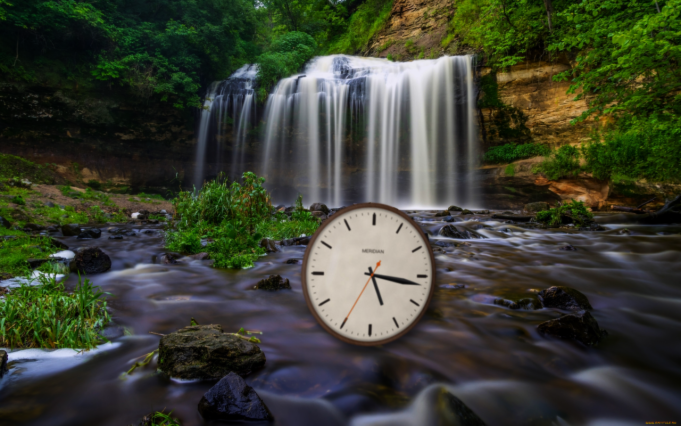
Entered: 5h16m35s
